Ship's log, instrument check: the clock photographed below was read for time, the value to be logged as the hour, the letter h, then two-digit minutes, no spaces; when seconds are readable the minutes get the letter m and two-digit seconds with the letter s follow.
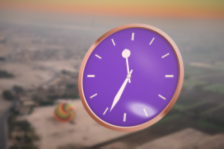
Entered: 11h34
